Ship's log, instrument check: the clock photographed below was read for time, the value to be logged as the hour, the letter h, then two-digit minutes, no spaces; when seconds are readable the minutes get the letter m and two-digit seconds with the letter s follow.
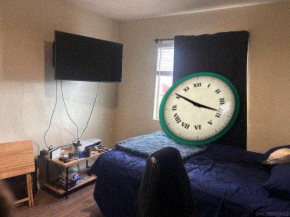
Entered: 3h51
